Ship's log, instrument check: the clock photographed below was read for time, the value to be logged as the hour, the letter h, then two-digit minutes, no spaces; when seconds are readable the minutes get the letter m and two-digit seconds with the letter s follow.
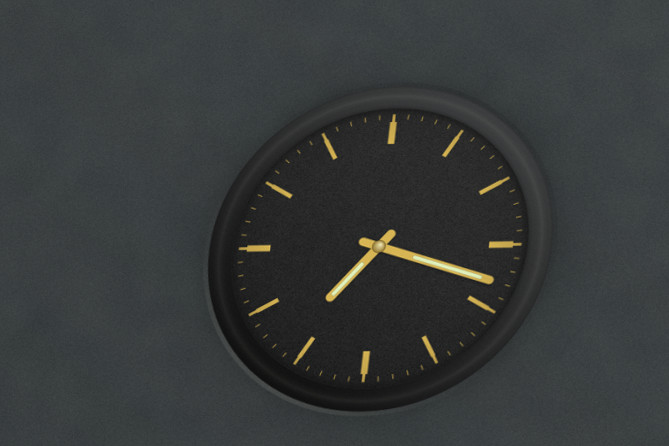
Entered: 7h18
